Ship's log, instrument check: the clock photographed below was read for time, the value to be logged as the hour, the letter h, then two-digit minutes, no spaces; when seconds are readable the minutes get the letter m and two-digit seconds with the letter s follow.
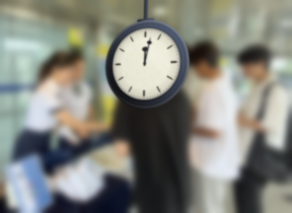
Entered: 12h02
